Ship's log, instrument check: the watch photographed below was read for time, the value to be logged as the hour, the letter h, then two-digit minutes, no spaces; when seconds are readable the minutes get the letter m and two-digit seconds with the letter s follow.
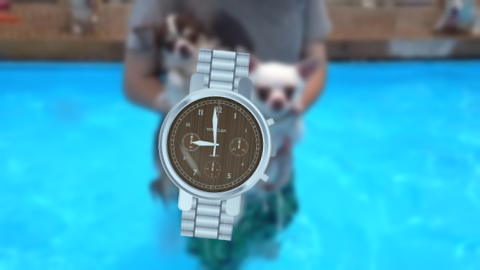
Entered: 8h59
